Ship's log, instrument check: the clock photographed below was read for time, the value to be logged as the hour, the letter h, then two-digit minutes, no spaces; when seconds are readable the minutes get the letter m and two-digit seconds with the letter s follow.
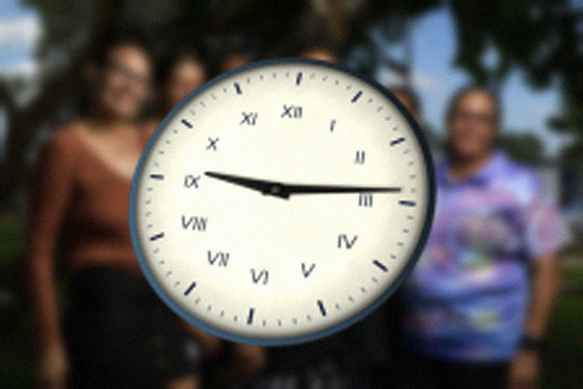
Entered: 9h14
